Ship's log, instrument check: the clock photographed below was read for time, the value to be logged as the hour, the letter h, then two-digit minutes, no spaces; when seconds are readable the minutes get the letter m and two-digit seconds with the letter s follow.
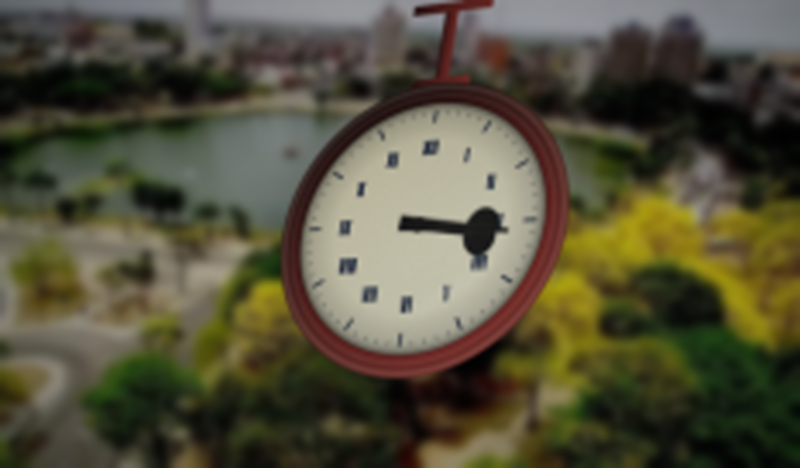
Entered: 3h16
